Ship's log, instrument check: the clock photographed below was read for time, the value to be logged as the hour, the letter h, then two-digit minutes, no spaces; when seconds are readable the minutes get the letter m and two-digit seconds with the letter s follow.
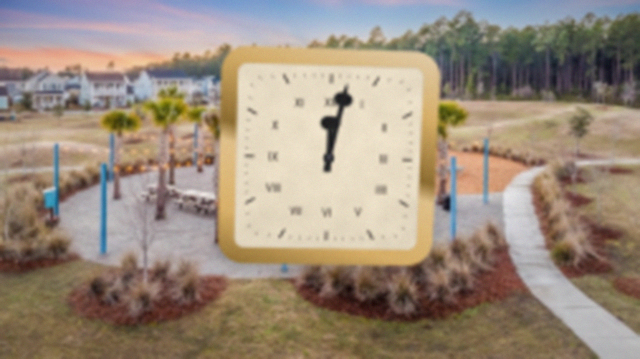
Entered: 12h02
